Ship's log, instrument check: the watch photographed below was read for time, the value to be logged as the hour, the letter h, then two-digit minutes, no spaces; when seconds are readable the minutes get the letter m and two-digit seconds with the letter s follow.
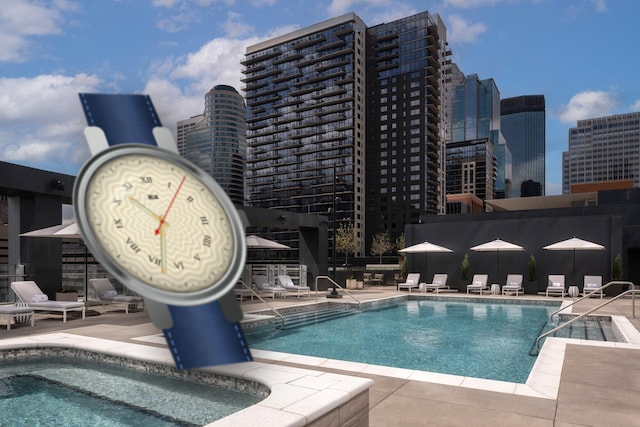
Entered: 10h33m07s
